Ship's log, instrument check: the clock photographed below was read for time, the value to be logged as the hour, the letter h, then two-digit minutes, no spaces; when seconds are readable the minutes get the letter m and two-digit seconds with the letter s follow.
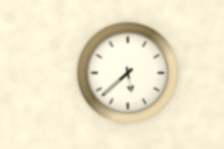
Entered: 5h38
